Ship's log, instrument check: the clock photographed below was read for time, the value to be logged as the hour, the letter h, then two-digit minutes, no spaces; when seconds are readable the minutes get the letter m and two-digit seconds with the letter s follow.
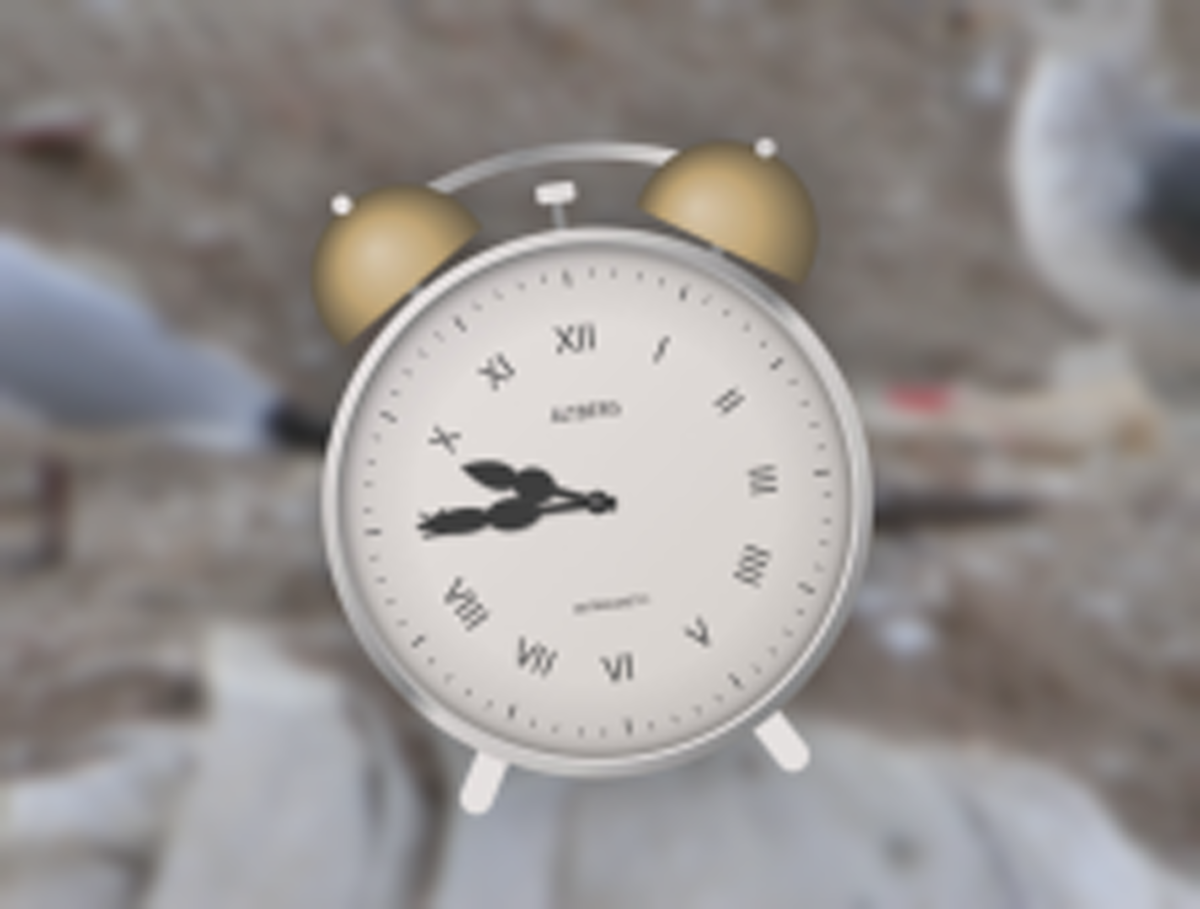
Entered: 9h45
